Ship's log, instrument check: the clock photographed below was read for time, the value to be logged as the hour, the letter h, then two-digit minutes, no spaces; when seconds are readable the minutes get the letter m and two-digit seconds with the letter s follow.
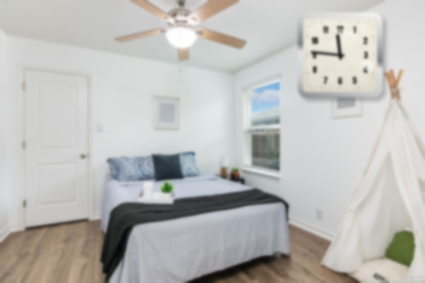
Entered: 11h46
